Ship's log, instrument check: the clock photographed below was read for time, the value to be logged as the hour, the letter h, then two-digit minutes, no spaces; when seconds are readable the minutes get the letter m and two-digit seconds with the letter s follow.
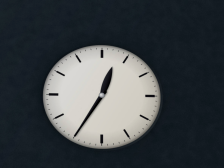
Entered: 12h35
